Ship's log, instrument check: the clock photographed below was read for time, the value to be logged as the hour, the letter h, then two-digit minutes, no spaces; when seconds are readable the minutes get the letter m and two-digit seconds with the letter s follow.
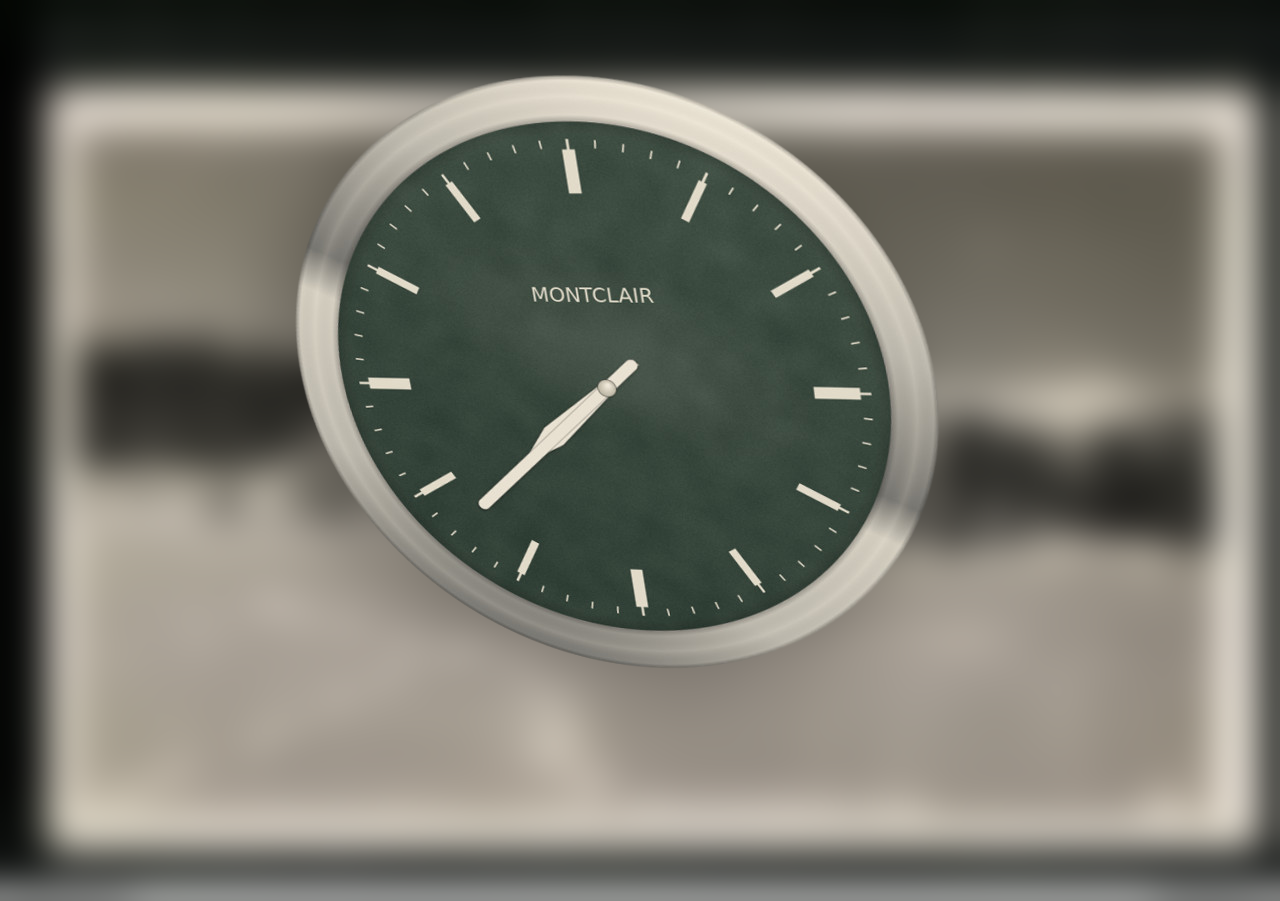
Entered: 7h38
